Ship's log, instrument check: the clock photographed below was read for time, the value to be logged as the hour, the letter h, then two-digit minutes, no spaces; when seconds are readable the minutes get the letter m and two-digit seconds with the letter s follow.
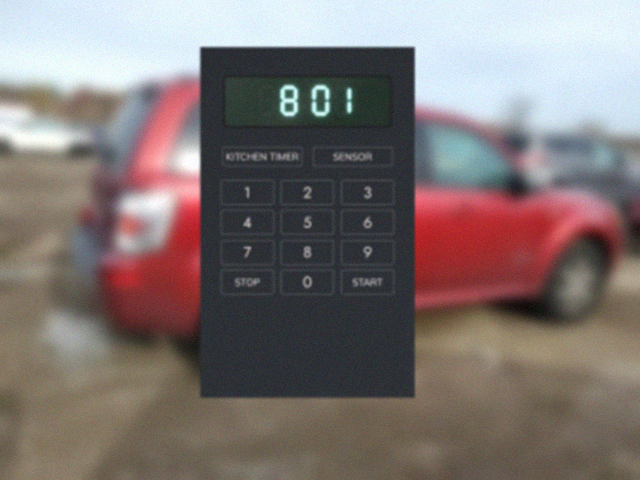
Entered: 8h01
